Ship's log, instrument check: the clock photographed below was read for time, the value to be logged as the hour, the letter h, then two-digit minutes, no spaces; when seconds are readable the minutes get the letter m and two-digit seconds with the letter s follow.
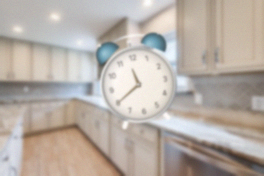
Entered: 11h40
